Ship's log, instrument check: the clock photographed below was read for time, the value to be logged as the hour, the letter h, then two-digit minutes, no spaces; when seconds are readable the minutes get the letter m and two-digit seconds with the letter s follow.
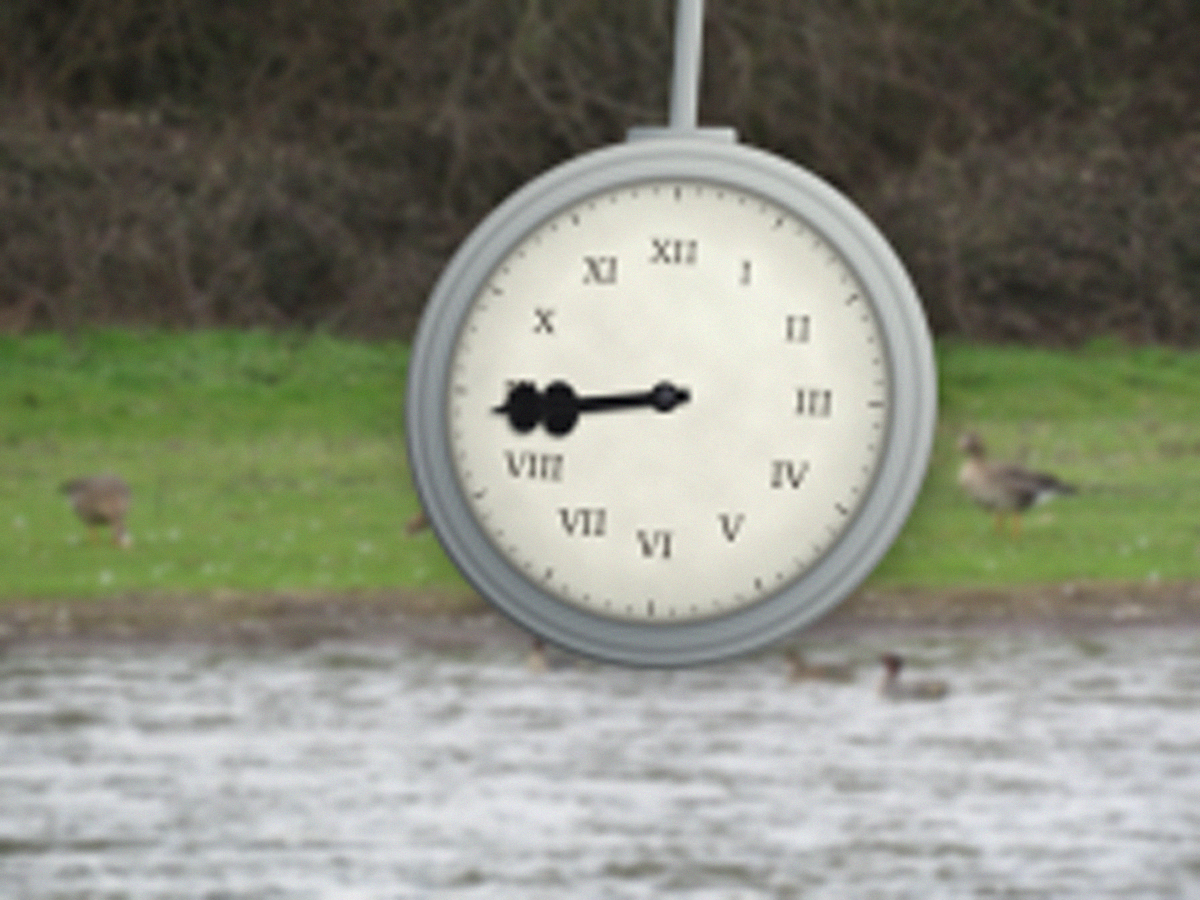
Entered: 8h44
